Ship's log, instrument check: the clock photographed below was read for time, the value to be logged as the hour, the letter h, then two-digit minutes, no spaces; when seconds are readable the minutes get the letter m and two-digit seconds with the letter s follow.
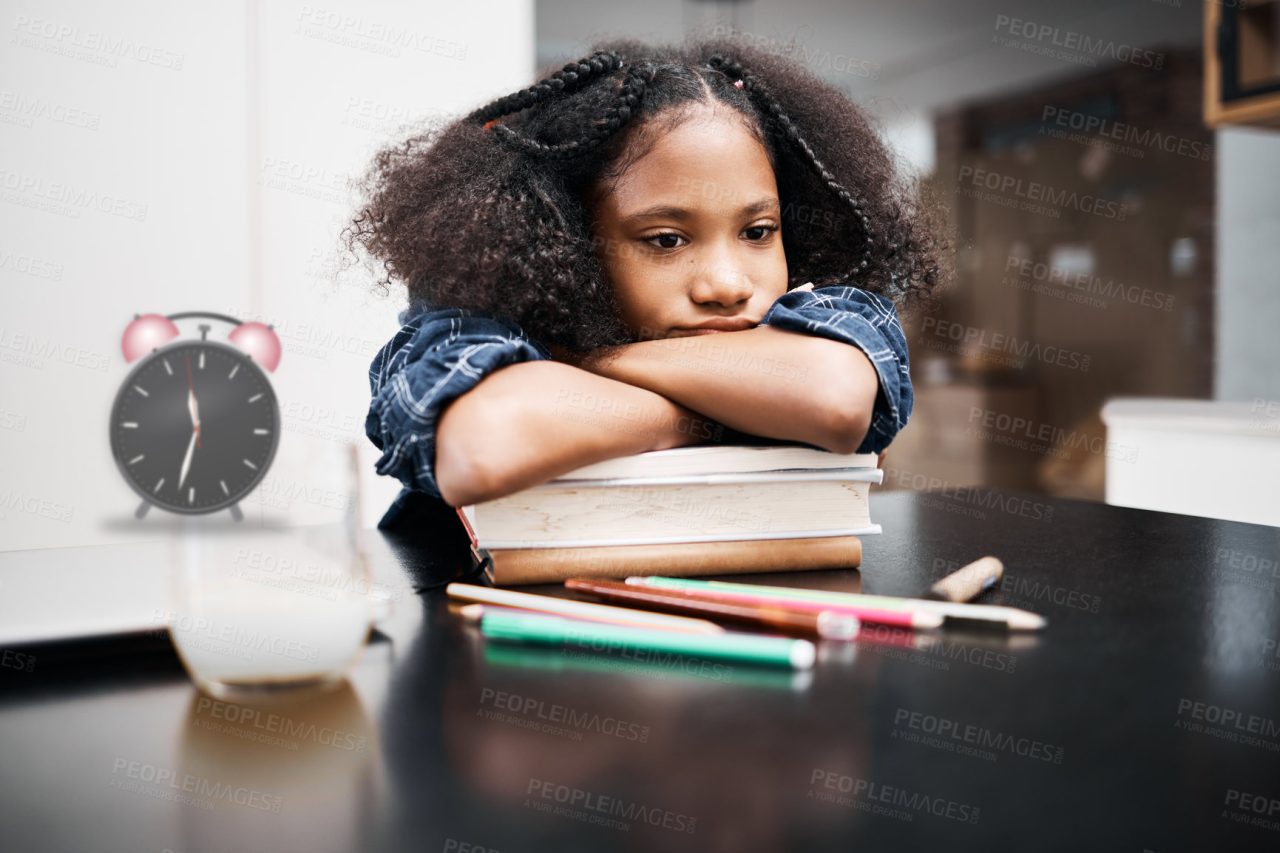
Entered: 11h31m58s
